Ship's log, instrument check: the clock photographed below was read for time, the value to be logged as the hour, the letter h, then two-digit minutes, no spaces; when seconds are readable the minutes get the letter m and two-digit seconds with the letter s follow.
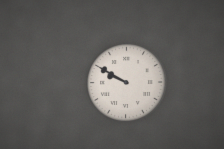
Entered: 9h50
